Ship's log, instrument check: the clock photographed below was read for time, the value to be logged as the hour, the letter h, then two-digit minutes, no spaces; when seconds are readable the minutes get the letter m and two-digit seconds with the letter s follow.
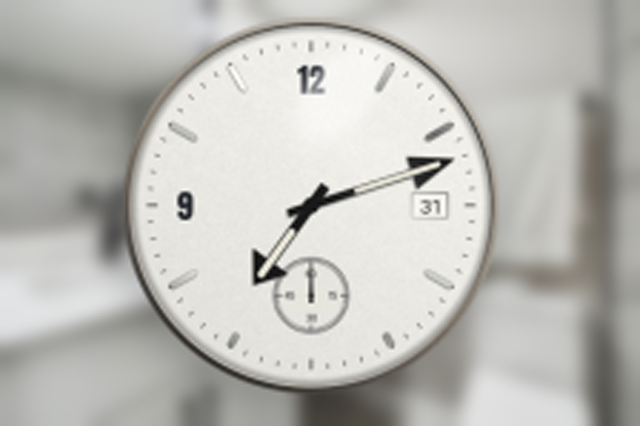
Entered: 7h12
